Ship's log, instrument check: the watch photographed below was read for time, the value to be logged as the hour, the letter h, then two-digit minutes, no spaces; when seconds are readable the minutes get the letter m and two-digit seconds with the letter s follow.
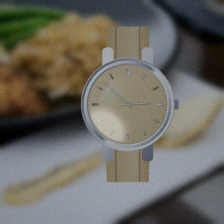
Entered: 2h52
